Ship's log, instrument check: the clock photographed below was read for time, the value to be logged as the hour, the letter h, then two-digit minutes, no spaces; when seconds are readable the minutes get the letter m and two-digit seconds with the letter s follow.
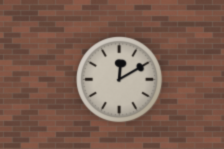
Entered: 12h10
